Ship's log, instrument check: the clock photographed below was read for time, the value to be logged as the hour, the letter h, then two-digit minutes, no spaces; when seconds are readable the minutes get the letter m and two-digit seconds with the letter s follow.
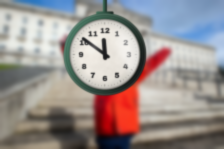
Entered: 11h51
